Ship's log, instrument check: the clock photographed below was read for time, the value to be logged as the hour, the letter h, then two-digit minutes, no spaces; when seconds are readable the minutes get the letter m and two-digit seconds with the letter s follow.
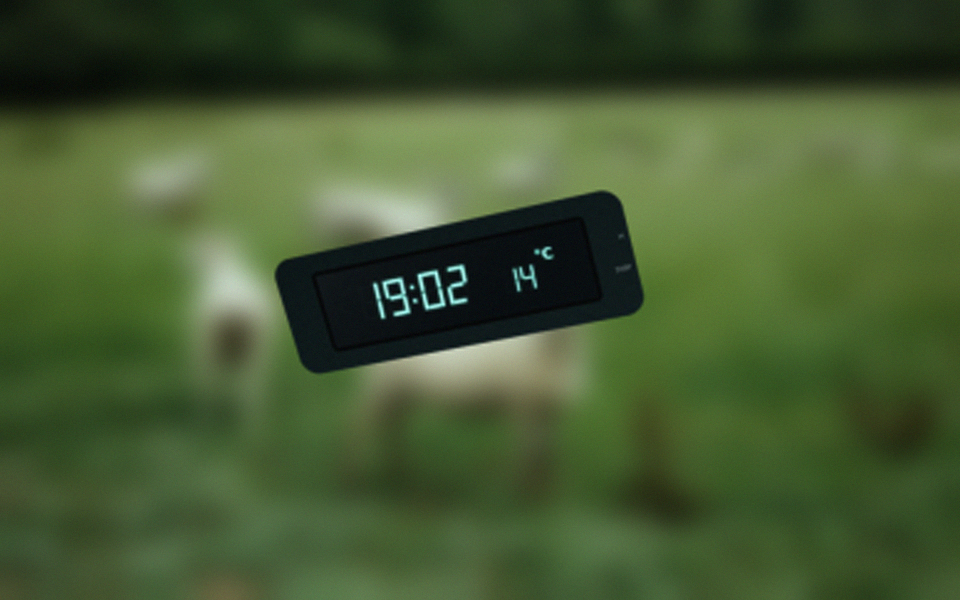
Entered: 19h02
